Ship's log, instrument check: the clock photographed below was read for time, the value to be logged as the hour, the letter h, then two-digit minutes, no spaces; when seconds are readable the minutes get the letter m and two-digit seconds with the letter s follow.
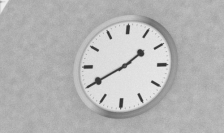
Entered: 1h40
